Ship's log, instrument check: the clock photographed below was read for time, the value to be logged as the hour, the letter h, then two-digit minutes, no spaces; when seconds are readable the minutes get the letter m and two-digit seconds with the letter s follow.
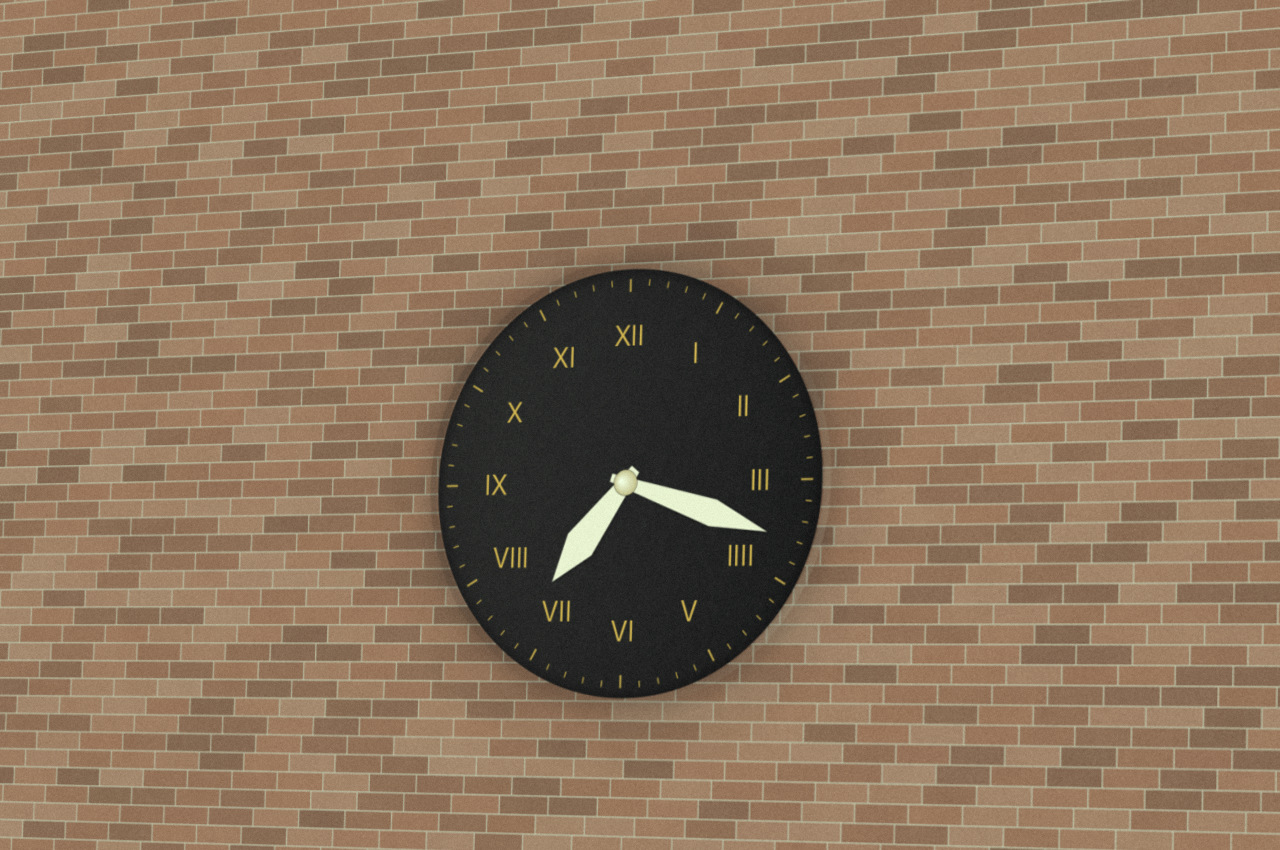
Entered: 7h18
